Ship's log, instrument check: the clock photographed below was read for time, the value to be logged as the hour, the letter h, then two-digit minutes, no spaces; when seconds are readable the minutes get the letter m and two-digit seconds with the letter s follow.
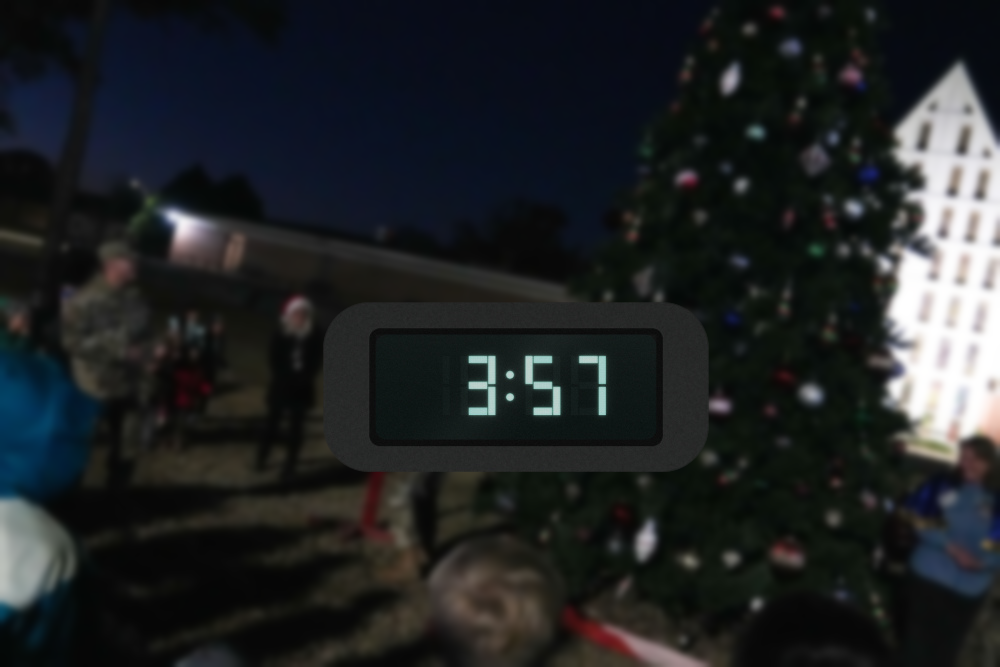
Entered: 3h57
